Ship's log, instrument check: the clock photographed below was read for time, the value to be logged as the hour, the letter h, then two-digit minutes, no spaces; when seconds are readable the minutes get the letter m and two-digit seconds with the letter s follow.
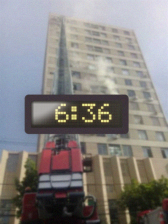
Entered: 6h36
